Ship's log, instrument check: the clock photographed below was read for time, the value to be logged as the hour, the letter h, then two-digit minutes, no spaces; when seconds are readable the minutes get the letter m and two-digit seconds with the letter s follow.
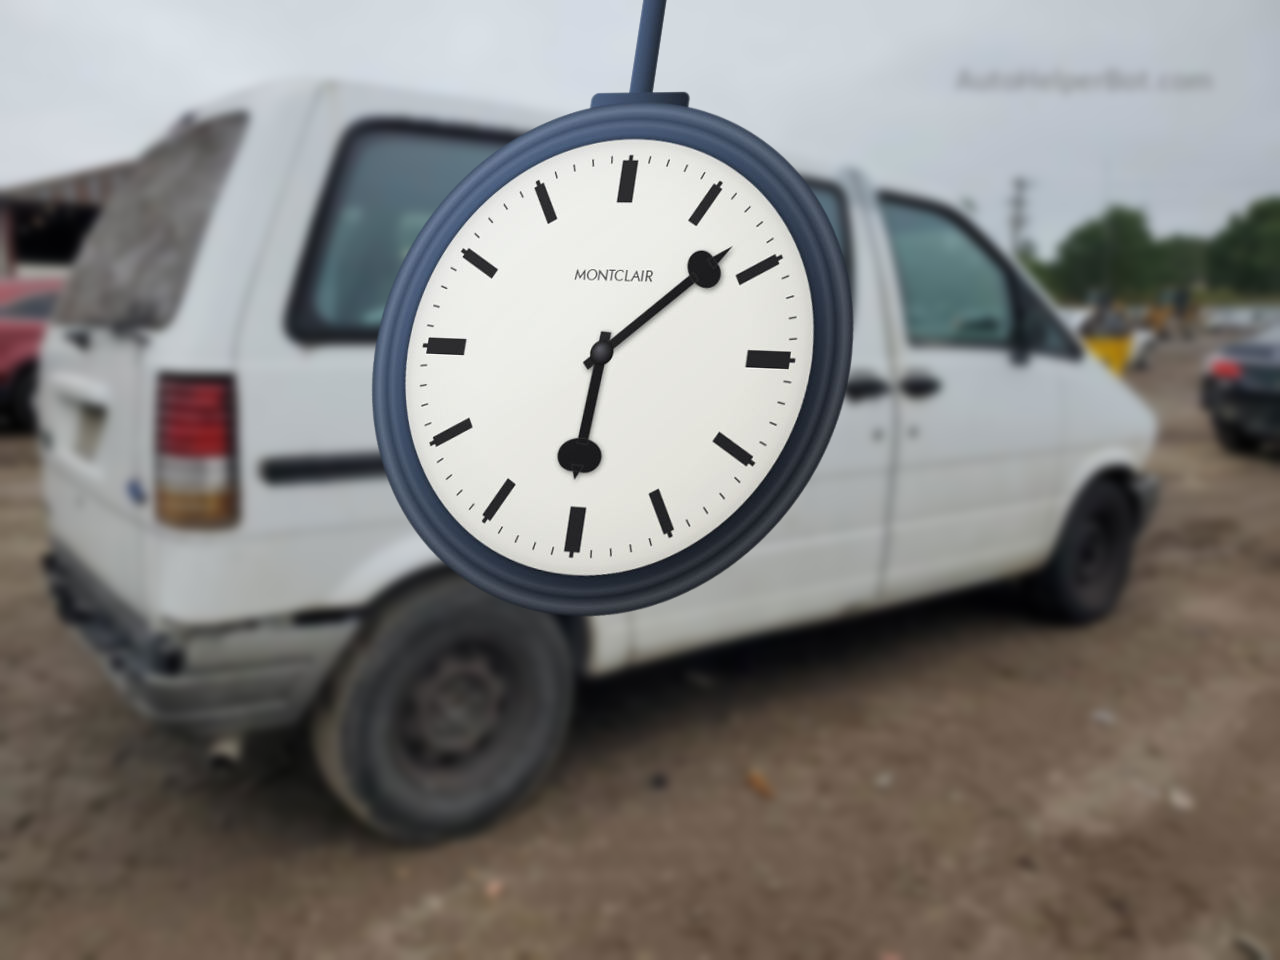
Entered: 6h08
